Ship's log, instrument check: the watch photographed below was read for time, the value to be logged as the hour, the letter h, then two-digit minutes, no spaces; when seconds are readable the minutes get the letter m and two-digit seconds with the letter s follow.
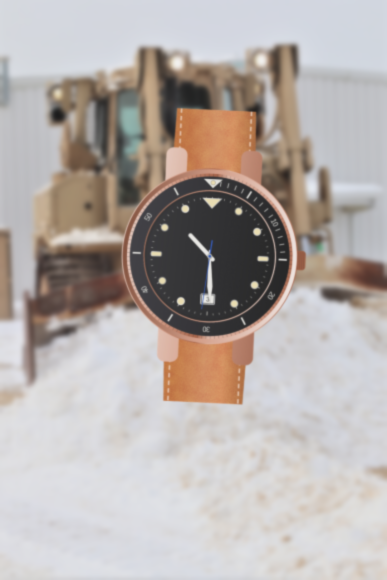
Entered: 10h29m31s
